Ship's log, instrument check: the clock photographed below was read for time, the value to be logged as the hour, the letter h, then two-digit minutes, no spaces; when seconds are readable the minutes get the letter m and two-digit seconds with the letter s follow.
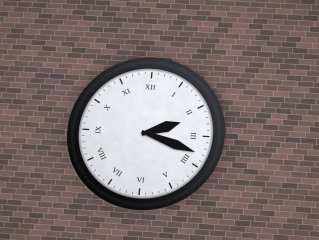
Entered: 2h18
